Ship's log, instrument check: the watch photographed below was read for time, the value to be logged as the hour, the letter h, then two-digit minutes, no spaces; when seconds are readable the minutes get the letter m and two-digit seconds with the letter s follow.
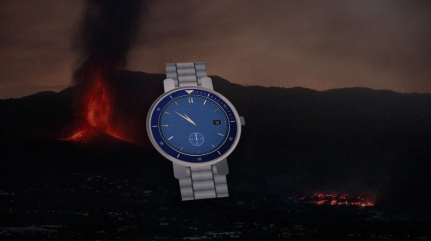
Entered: 10h52
